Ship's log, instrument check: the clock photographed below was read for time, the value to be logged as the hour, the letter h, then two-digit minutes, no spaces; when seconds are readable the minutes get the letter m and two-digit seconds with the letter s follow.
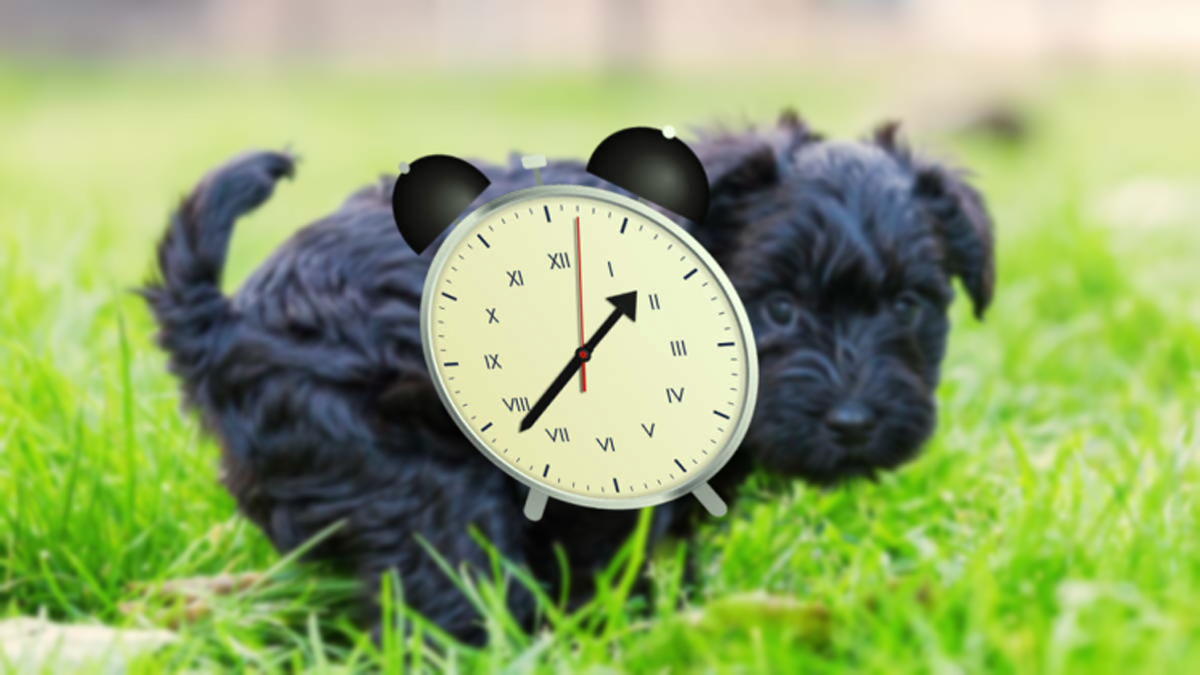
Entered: 1h38m02s
